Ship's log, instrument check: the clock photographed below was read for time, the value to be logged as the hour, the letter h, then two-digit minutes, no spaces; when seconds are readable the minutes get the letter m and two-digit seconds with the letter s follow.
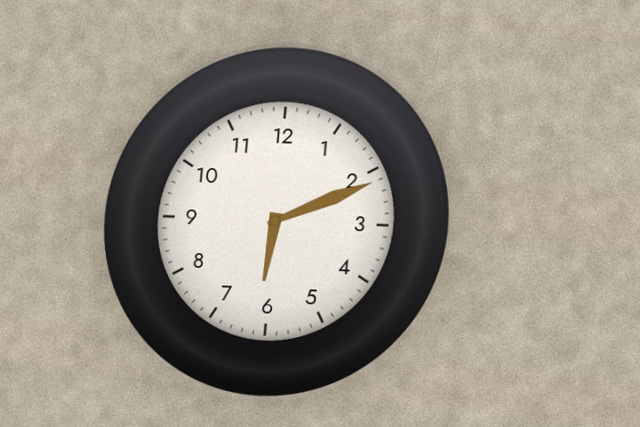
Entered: 6h11
